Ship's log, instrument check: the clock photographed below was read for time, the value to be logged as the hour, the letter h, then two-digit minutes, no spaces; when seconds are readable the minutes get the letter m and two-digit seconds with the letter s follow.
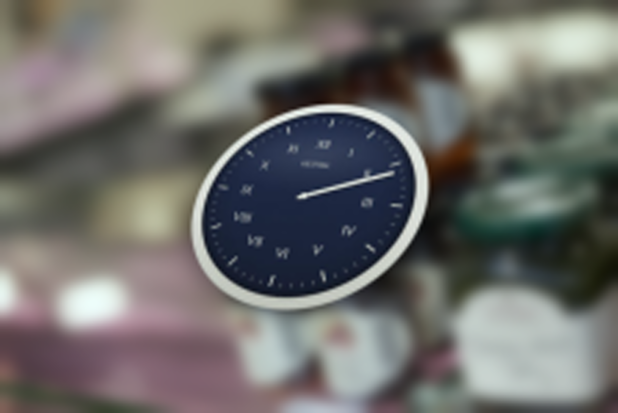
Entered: 2h11
